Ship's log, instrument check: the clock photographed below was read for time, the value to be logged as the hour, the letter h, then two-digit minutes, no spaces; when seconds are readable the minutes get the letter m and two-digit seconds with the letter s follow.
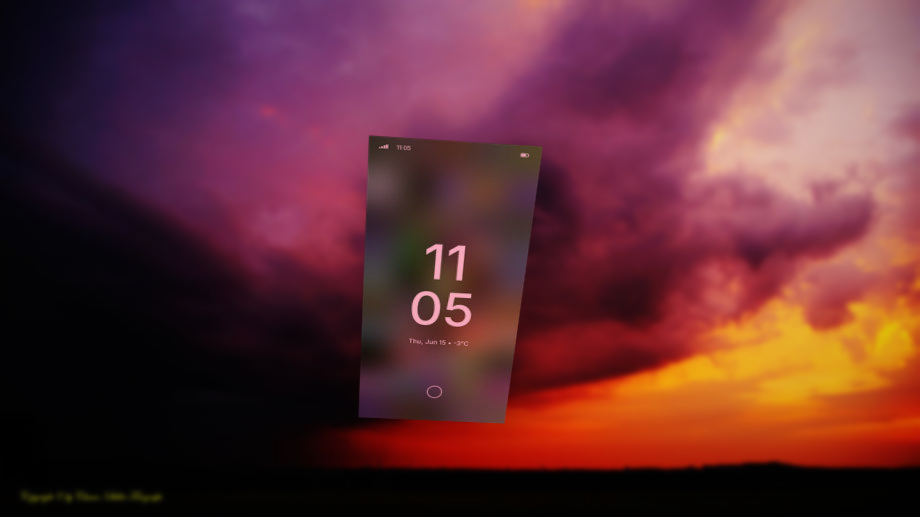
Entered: 11h05
